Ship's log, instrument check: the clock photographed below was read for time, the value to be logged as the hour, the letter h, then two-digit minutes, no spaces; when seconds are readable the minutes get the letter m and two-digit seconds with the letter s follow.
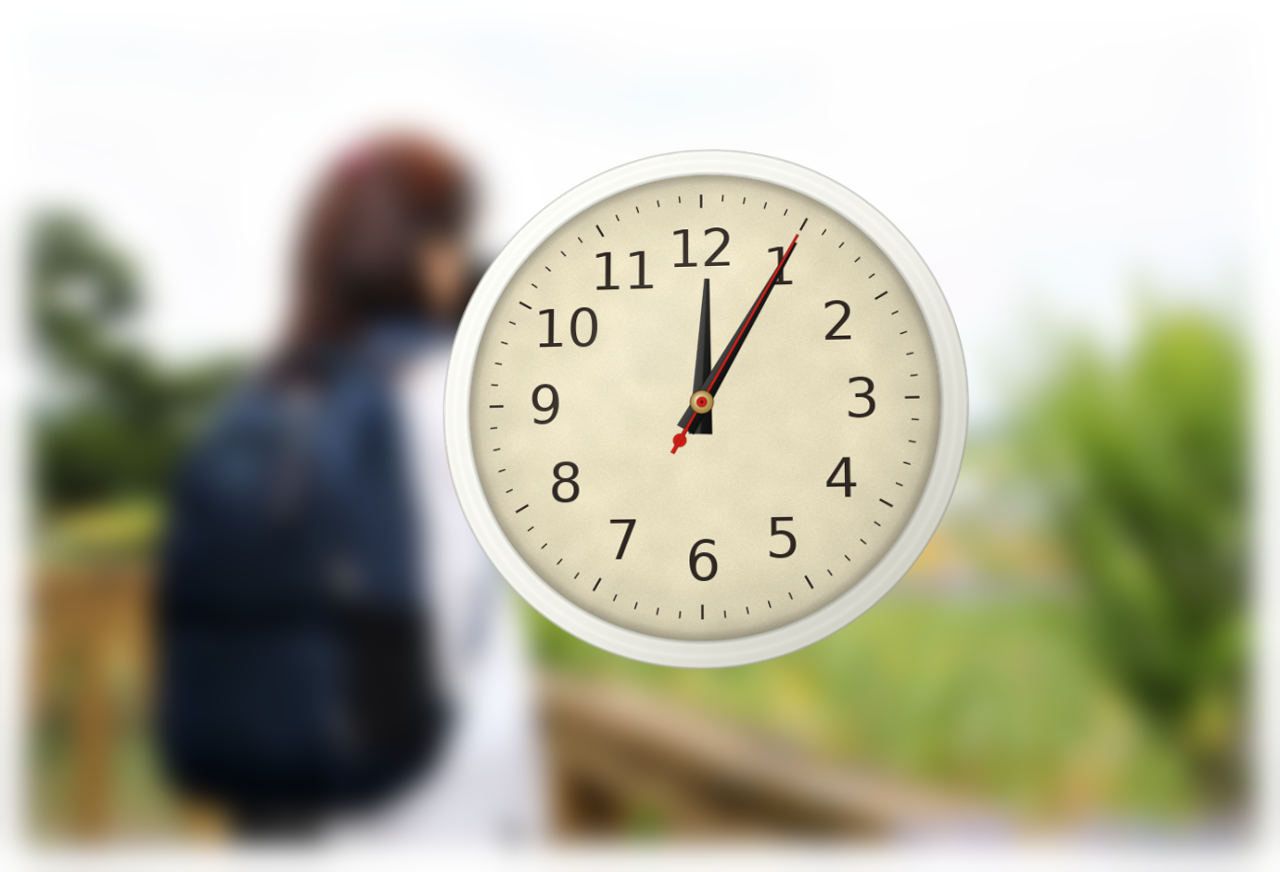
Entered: 12h05m05s
